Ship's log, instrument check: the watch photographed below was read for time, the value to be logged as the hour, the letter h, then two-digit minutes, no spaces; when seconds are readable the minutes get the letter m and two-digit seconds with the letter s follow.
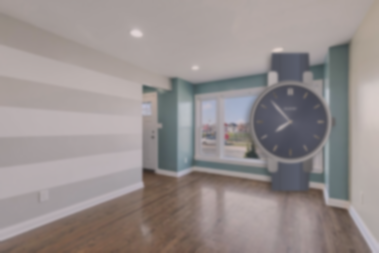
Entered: 7h53
